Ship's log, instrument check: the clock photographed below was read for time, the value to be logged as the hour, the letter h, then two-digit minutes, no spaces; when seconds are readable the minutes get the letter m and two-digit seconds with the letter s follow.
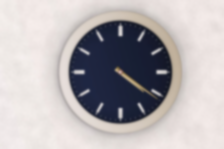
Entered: 4h21
